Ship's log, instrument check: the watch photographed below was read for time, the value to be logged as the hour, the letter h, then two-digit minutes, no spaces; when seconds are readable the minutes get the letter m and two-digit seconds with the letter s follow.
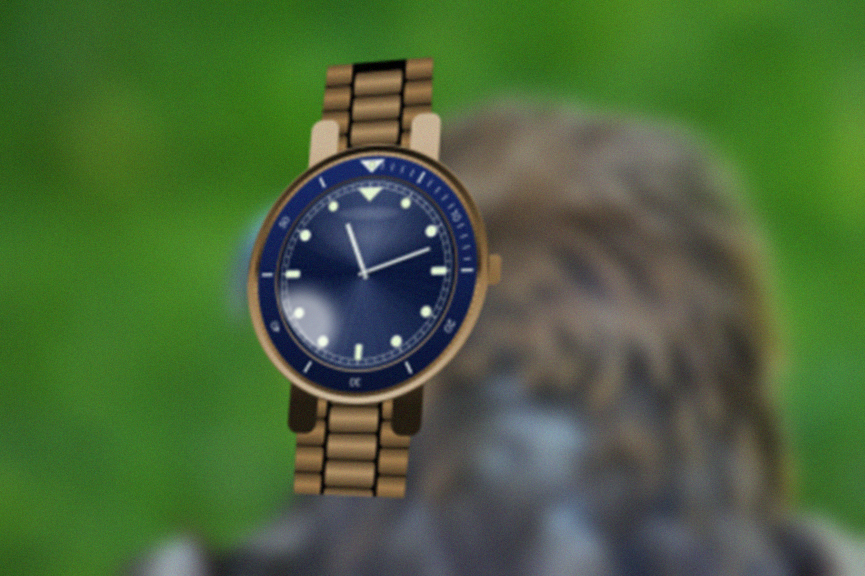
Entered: 11h12
